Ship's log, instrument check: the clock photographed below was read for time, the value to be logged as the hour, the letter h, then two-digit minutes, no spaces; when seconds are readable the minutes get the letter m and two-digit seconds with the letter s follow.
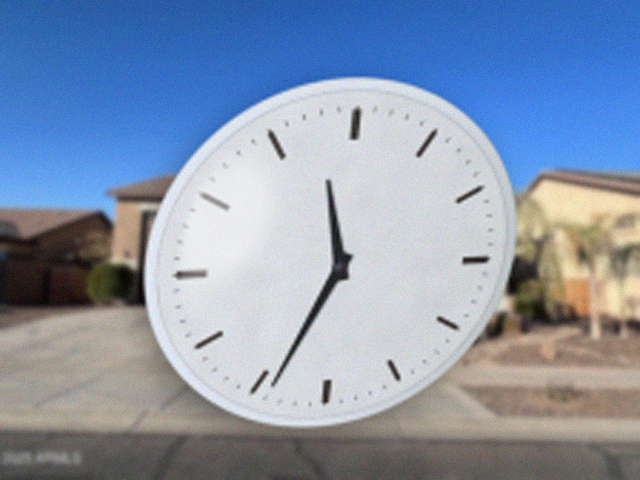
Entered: 11h34
